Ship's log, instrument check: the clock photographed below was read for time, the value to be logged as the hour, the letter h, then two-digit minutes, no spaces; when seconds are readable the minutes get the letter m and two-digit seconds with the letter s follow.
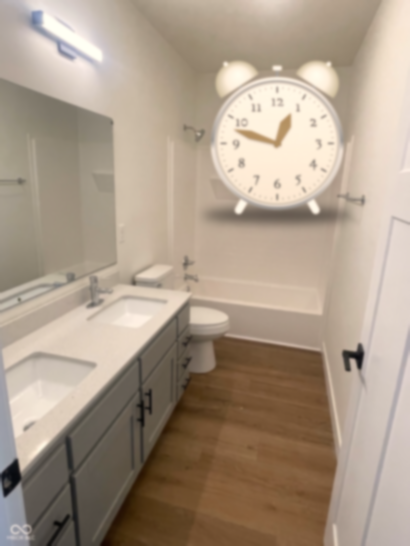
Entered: 12h48
